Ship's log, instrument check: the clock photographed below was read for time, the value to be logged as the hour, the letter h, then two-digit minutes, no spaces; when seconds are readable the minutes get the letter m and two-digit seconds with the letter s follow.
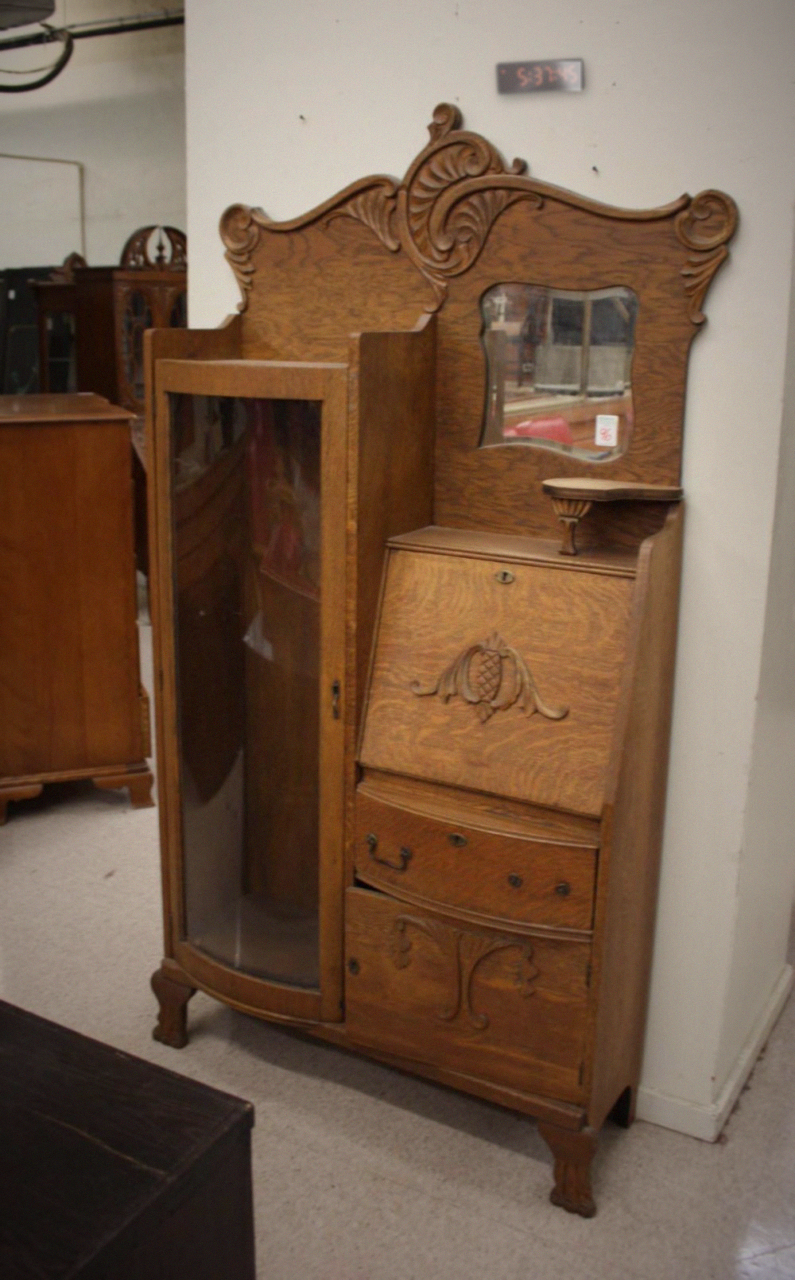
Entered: 5h37m45s
